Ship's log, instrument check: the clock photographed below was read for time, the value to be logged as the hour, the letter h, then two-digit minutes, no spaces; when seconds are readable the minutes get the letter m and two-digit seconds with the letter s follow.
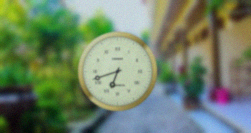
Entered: 6h42
